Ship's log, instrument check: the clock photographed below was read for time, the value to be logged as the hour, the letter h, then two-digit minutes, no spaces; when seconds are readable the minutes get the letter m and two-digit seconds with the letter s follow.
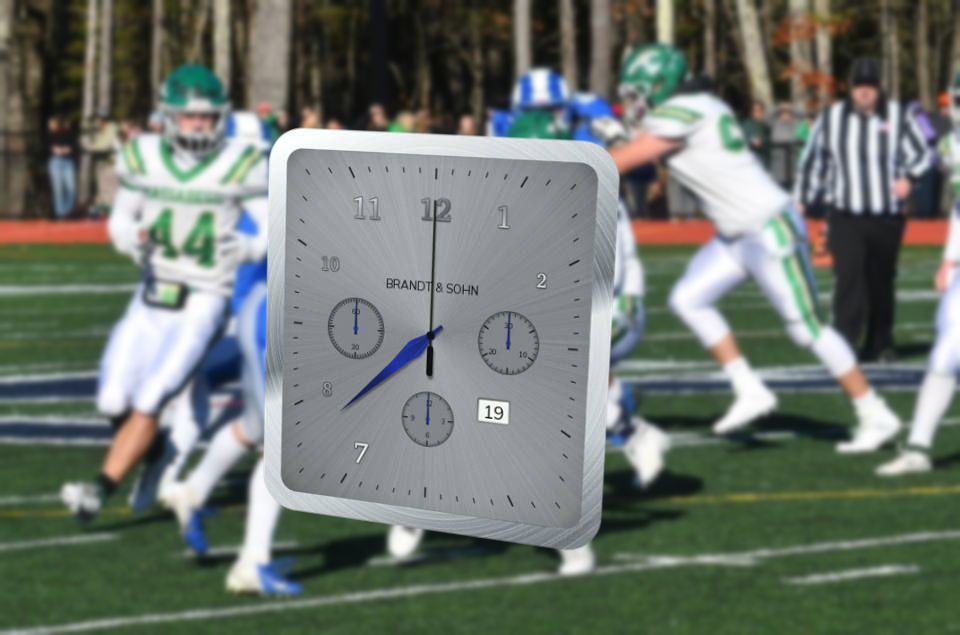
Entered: 7h38
